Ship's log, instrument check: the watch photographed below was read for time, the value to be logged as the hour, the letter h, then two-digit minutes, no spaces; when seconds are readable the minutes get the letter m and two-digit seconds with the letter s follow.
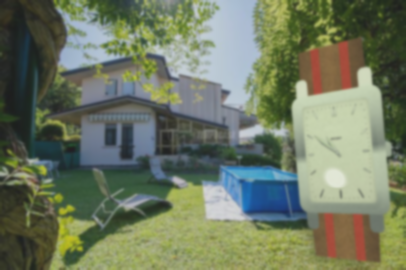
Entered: 10h51
